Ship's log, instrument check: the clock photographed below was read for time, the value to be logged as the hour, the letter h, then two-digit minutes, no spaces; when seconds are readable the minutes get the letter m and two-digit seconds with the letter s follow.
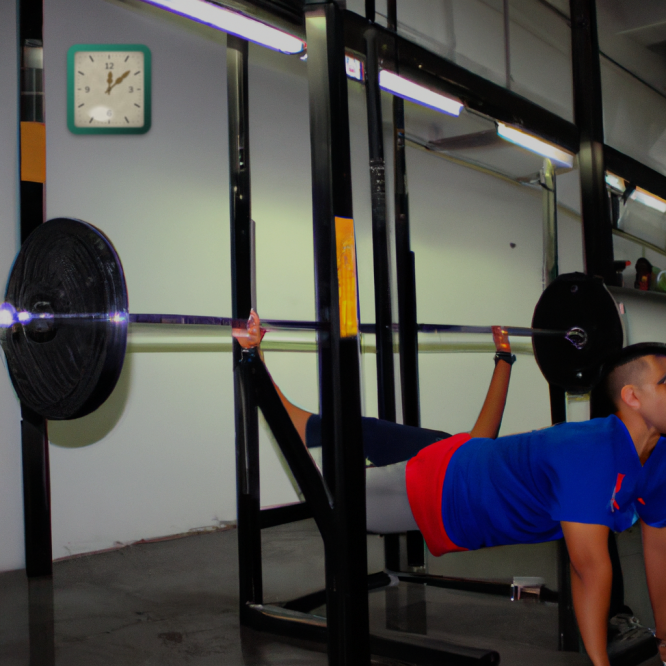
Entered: 12h08
